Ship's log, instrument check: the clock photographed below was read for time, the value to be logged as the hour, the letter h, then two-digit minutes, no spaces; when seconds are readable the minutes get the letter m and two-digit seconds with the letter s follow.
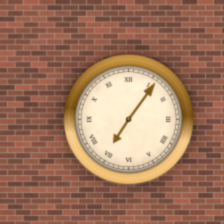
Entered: 7h06
